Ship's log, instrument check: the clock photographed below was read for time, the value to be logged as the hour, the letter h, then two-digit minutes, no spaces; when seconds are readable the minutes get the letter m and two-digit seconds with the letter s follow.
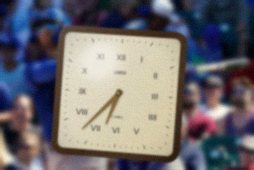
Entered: 6h37
